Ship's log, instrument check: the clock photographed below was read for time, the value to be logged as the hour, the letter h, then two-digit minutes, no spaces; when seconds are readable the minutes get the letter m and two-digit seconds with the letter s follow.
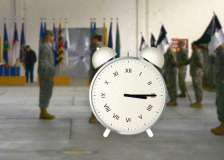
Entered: 3h15
